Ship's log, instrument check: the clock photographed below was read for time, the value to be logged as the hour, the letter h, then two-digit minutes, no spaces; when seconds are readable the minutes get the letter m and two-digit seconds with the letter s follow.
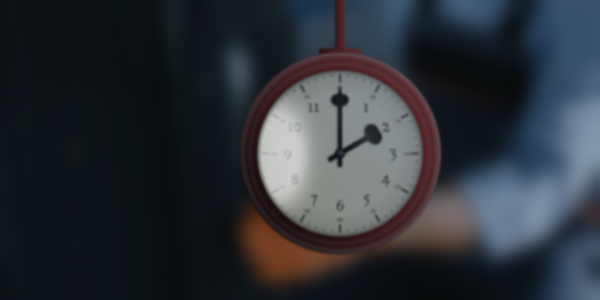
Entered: 2h00
